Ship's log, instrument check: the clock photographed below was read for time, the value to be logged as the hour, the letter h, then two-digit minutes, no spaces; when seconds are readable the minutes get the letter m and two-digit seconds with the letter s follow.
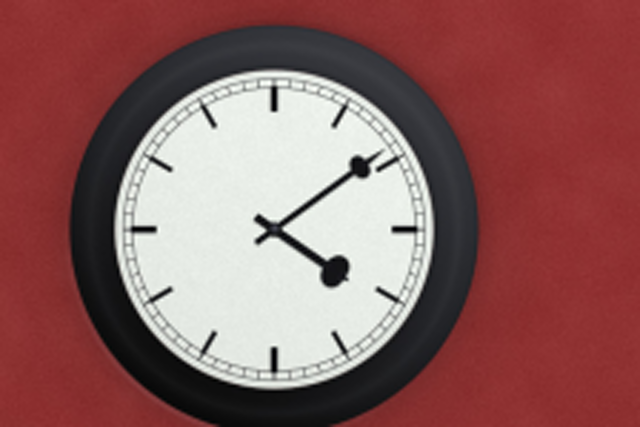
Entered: 4h09
